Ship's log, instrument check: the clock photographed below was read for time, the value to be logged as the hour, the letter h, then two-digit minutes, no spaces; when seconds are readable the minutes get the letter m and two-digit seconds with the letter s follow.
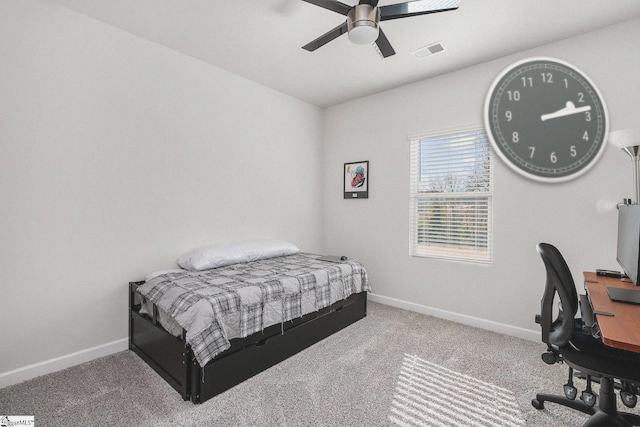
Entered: 2h13
